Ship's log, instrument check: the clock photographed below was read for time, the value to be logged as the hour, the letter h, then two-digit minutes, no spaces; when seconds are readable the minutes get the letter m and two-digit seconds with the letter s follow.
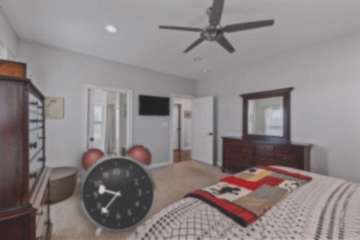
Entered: 9h37
